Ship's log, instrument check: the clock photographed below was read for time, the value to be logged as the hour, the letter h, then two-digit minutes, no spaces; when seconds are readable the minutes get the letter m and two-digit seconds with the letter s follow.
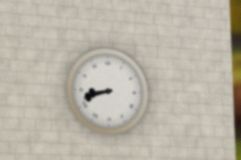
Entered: 8h42
